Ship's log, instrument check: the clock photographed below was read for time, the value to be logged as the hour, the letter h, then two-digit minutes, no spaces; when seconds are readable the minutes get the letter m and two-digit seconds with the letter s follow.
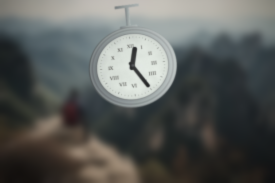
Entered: 12h25
